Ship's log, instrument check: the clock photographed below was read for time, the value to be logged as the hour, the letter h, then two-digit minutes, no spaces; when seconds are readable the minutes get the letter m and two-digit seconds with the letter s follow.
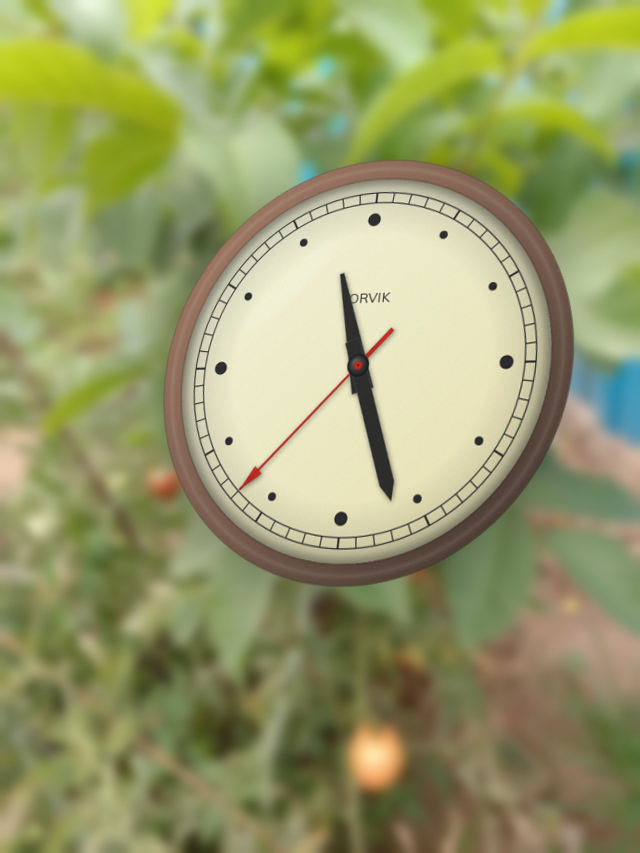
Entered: 11h26m37s
